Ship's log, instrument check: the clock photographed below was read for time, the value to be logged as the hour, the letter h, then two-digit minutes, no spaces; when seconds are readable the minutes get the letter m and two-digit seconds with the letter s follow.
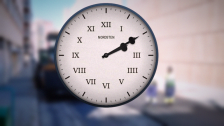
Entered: 2h10
